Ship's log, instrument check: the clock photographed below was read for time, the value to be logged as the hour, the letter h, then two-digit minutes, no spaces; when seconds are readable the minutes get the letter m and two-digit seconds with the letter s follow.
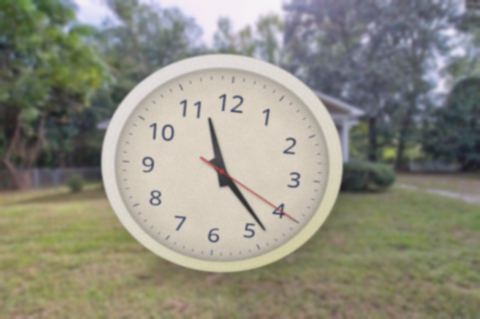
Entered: 11h23m20s
